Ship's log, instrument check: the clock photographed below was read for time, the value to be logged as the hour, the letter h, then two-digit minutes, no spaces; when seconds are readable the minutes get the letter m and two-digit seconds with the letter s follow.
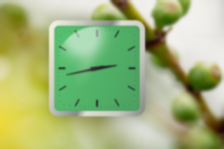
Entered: 2h43
